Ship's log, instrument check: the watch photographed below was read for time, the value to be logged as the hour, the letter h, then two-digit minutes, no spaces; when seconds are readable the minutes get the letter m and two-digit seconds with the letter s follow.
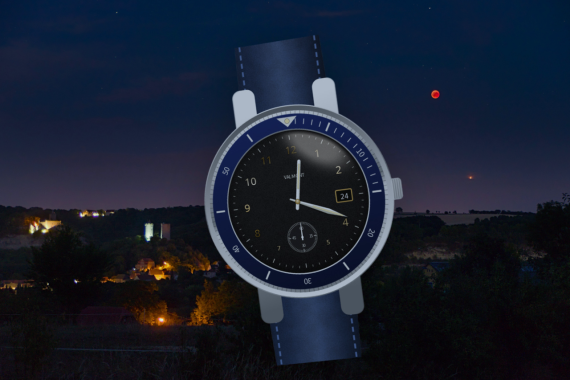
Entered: 12h19
